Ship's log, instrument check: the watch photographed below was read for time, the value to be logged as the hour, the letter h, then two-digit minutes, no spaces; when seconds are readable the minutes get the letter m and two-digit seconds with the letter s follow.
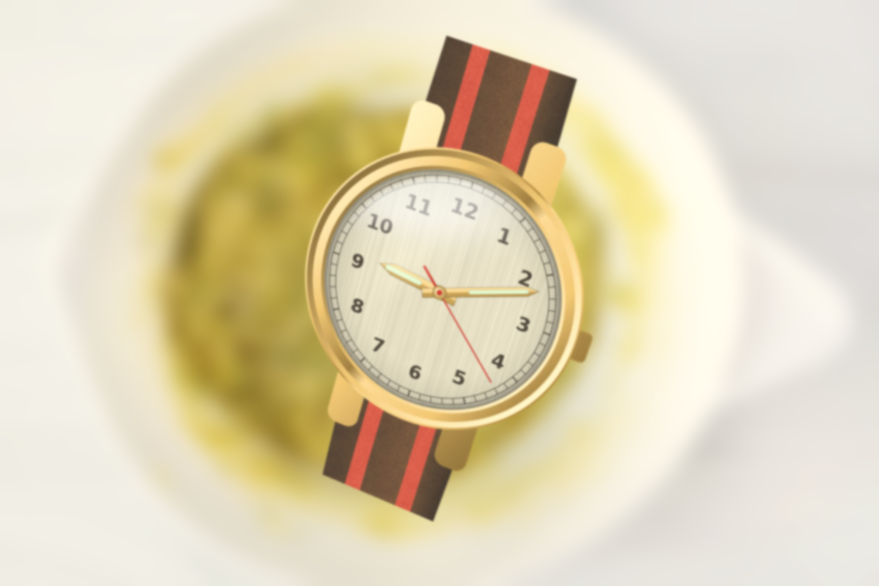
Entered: 9h11m22s
